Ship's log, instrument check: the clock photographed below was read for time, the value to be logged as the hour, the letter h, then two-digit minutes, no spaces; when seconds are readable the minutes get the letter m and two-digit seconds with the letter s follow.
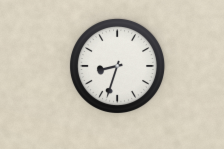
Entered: 8h33
